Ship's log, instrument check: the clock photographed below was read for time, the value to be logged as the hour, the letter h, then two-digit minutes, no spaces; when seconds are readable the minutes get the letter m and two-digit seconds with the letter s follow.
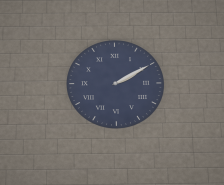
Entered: 2h10
